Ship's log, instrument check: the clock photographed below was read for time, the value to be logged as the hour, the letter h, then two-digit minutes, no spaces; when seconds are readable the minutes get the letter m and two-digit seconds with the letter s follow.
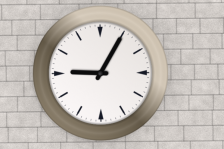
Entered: 9h05
